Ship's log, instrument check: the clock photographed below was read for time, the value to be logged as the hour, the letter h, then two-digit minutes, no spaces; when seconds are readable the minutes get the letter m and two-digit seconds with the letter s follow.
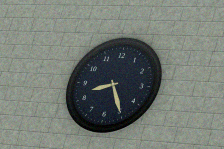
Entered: 8h25
